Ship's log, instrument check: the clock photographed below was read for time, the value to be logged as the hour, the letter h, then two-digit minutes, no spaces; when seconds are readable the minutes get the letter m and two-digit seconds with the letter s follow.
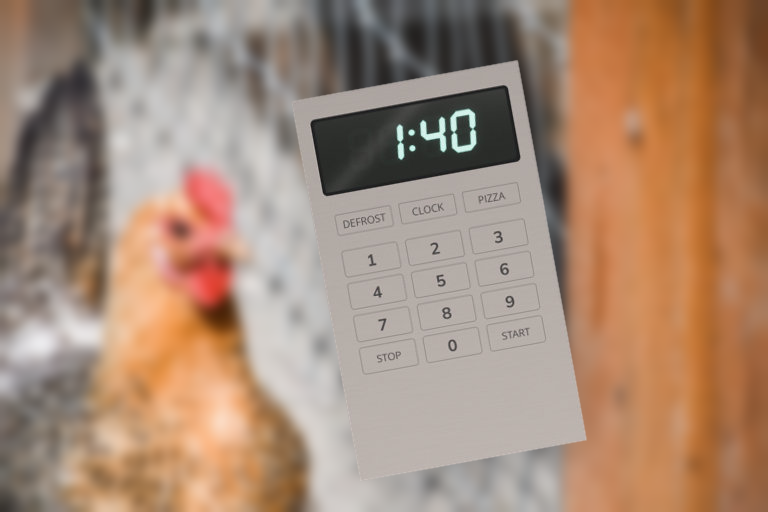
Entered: 1h40
